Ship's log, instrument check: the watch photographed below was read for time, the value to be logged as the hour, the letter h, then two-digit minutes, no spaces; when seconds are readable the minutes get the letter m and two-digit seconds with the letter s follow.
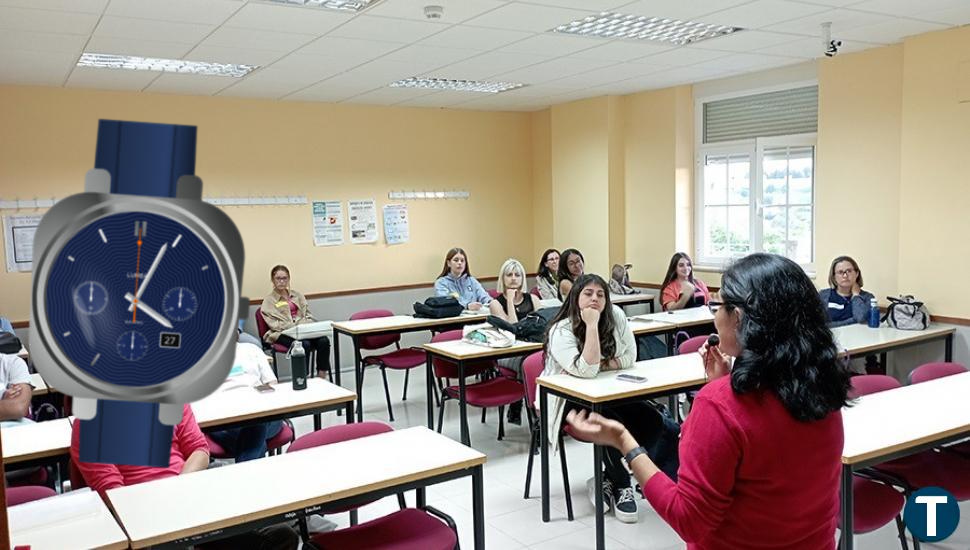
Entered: 4h04
